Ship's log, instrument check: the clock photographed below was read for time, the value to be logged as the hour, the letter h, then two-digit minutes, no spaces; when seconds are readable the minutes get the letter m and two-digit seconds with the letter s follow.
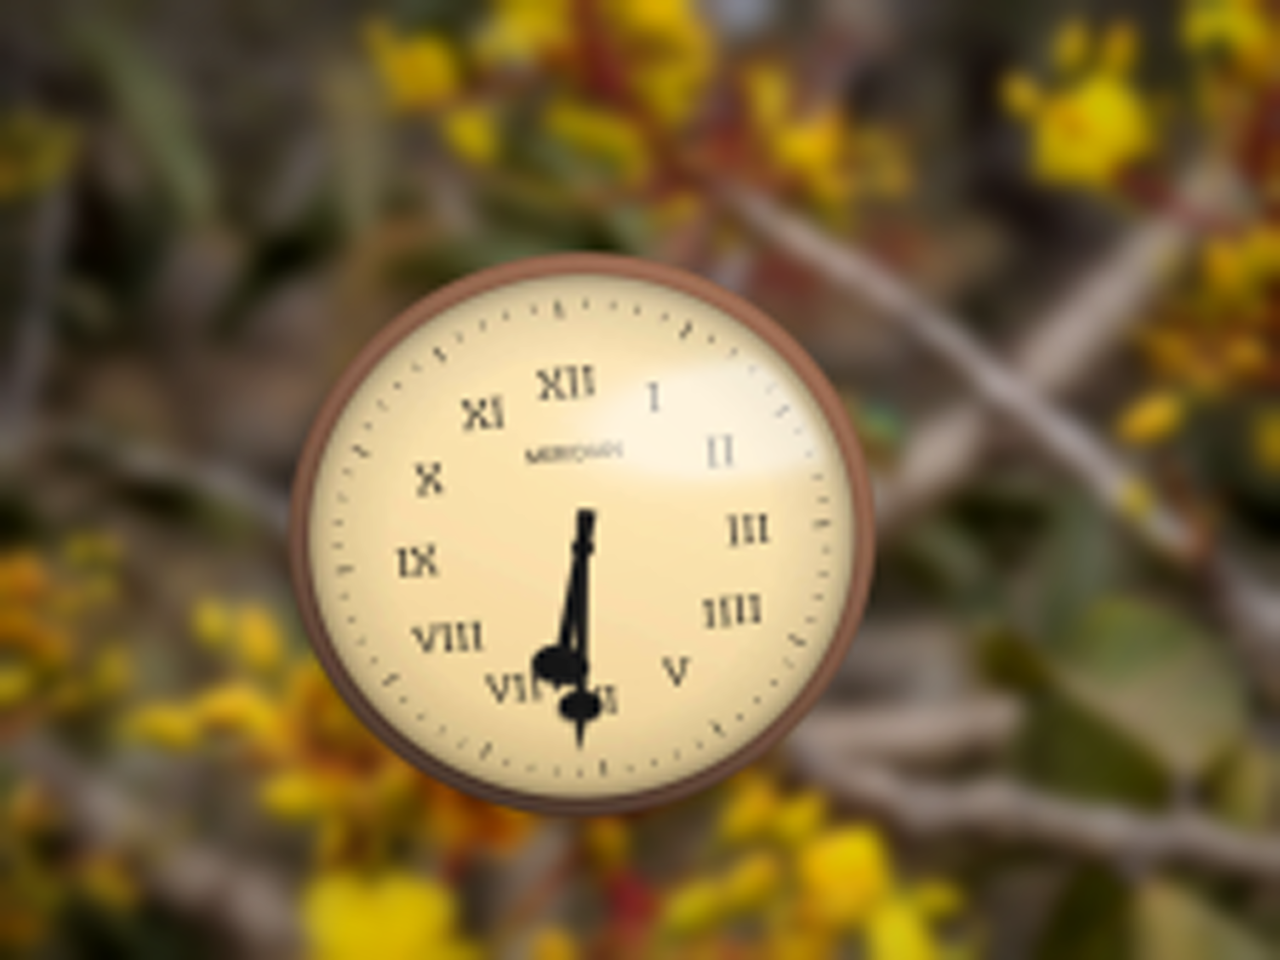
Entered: 6h31
